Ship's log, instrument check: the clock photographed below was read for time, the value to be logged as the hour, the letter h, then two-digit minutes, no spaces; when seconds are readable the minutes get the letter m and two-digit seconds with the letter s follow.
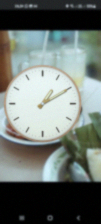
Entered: 1h10
